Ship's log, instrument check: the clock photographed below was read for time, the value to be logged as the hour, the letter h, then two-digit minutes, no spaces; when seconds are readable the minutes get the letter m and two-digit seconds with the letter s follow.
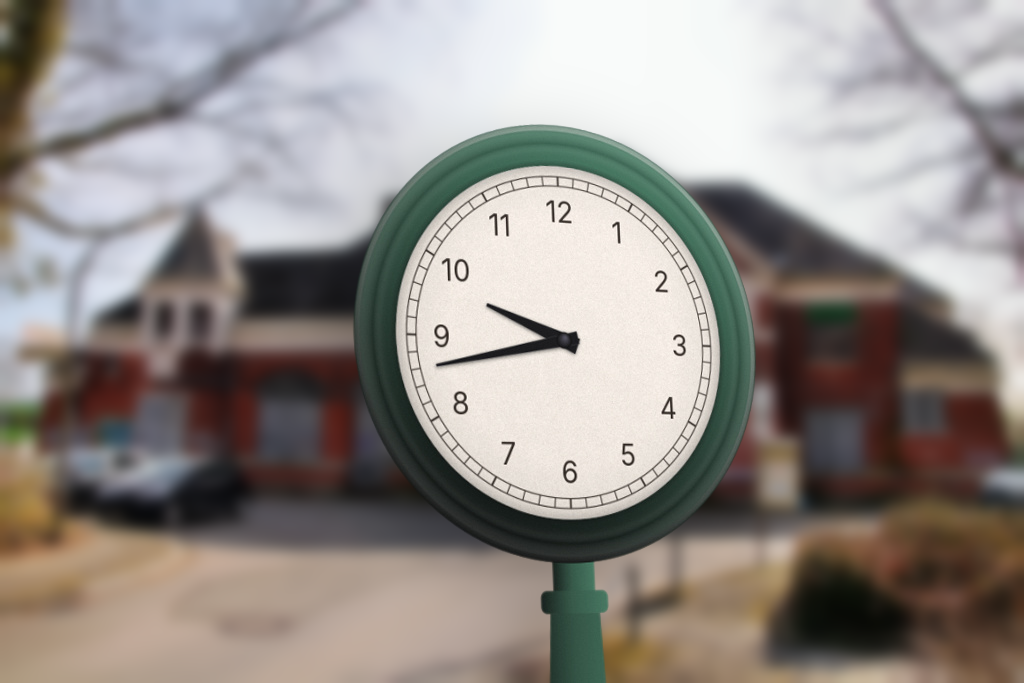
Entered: 9h43
